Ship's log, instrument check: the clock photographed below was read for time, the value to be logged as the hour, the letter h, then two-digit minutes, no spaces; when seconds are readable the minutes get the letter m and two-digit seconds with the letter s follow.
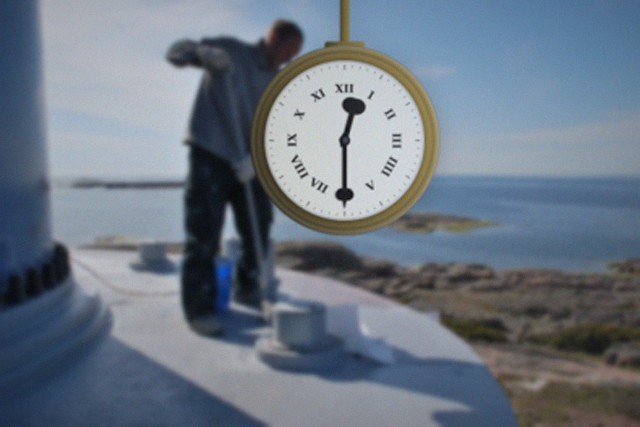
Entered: 12h30
